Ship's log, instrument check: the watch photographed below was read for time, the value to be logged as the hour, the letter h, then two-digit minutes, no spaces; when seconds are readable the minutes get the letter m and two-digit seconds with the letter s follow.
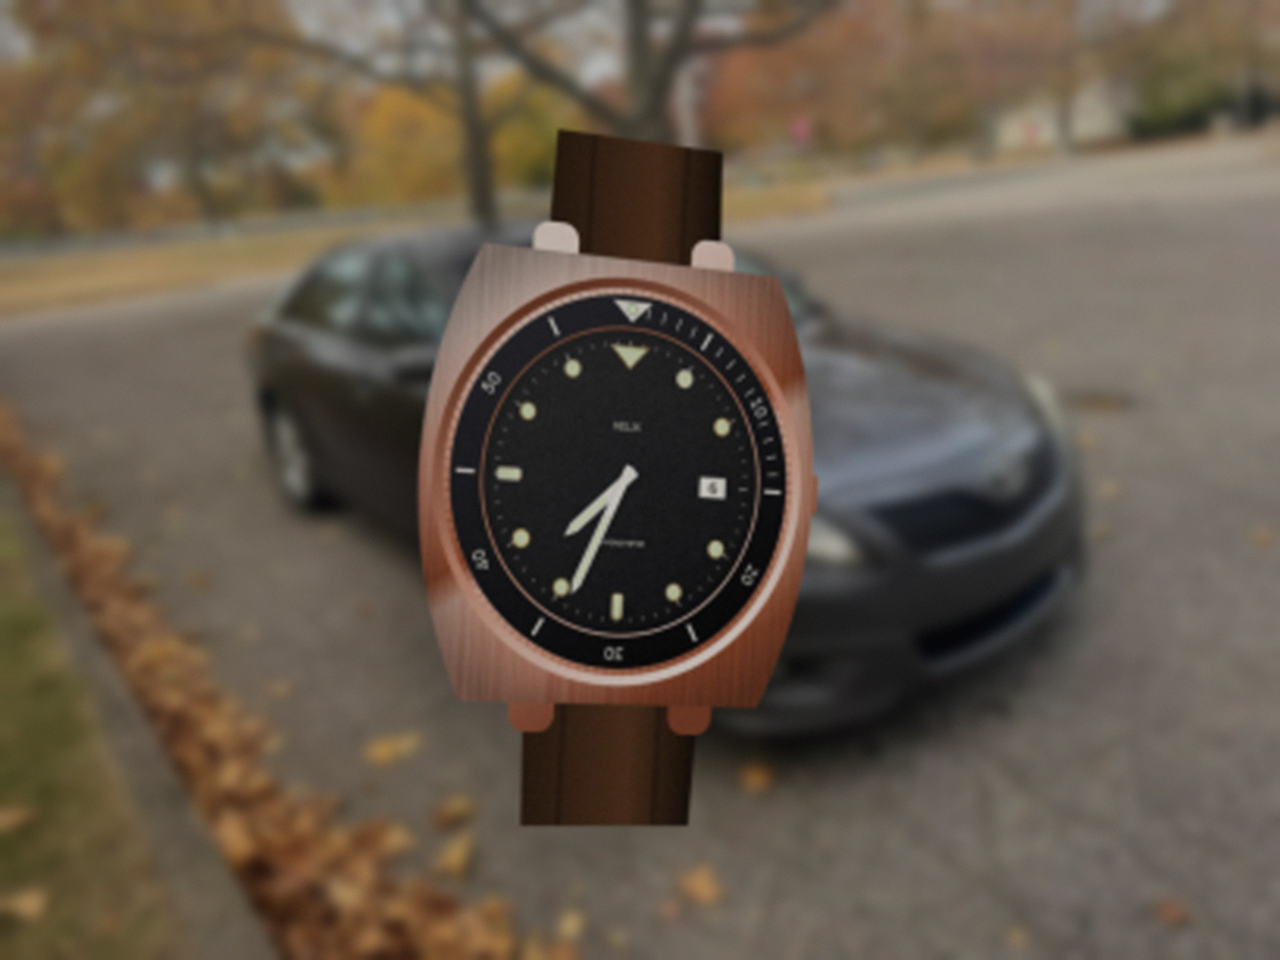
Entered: 7h34
